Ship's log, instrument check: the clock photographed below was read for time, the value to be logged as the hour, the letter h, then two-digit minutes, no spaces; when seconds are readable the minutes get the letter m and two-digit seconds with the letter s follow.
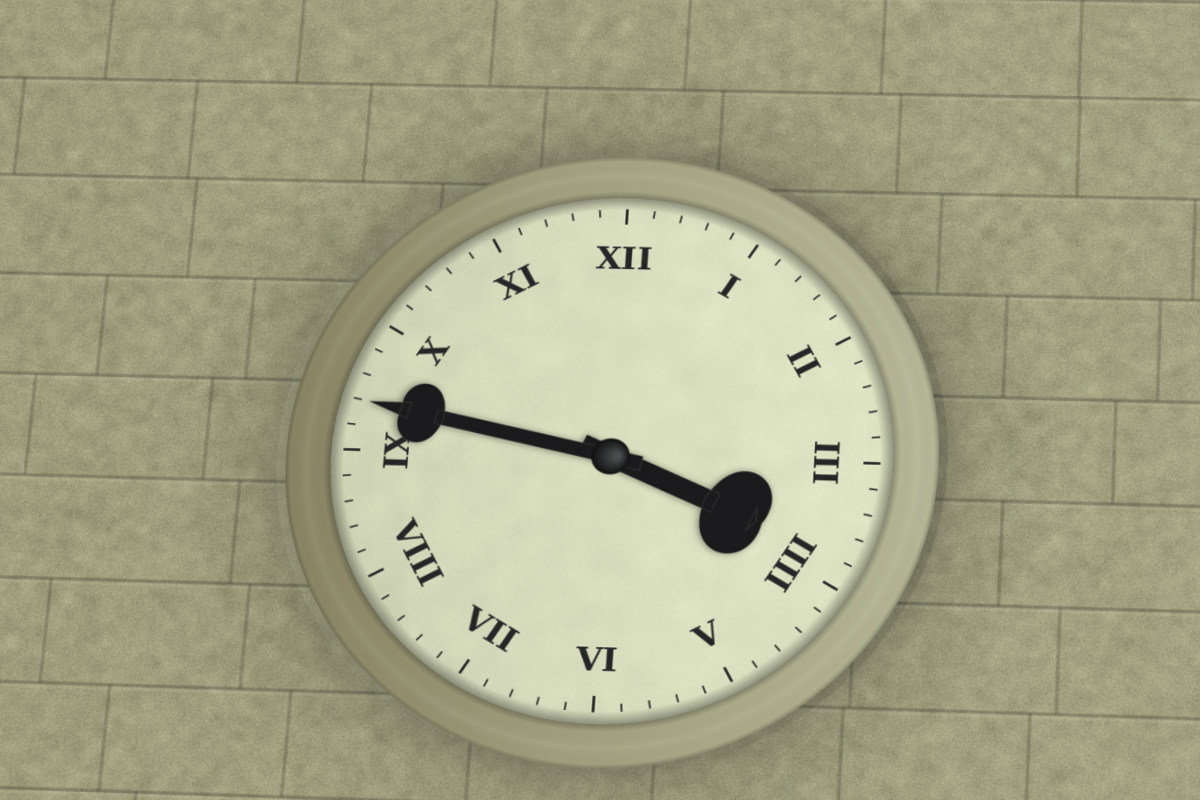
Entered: 3h47
